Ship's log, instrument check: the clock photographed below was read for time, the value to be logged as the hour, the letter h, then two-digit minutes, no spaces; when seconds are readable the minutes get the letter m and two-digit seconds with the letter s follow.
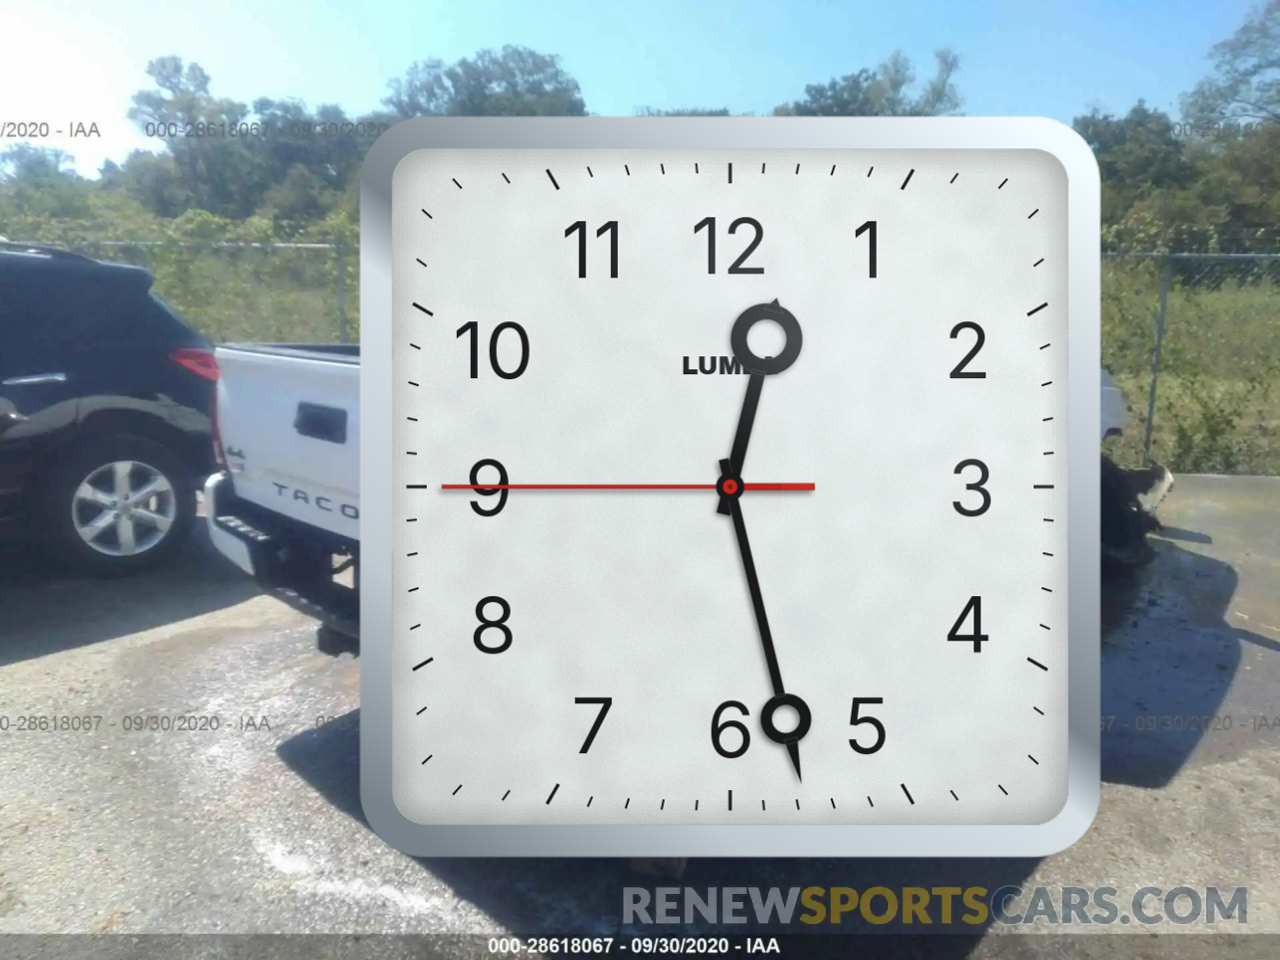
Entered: 12h27m45s
